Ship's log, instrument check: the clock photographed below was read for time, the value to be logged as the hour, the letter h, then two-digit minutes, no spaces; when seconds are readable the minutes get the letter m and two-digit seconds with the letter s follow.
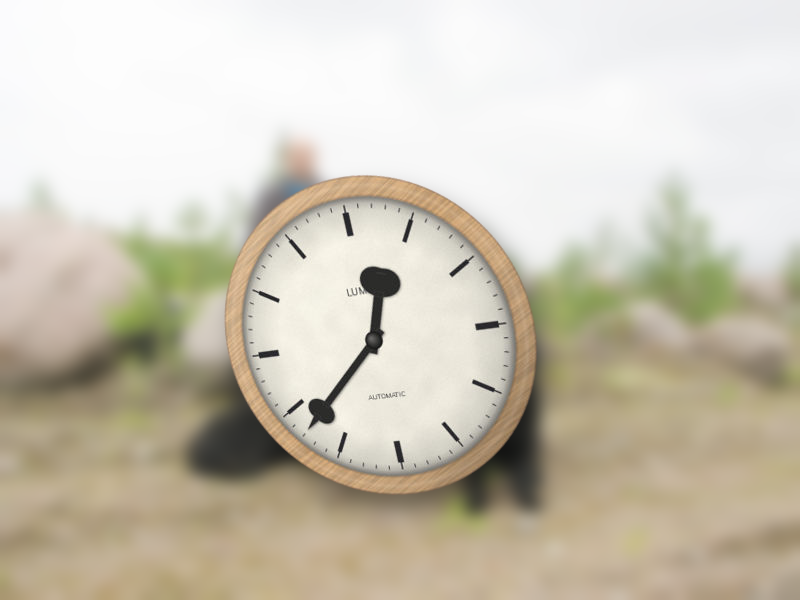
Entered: 12h38
